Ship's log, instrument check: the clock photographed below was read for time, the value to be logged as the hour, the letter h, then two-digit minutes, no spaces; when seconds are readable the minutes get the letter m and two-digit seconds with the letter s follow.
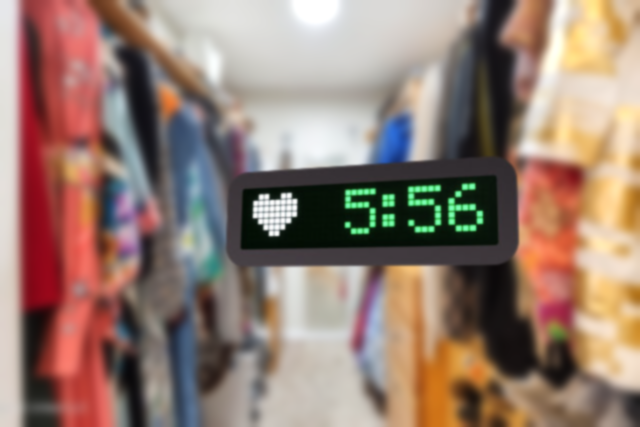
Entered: 5h56
